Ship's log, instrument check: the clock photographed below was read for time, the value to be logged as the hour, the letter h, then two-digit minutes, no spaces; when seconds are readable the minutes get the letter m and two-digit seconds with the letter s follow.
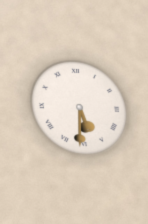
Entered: 5h31
